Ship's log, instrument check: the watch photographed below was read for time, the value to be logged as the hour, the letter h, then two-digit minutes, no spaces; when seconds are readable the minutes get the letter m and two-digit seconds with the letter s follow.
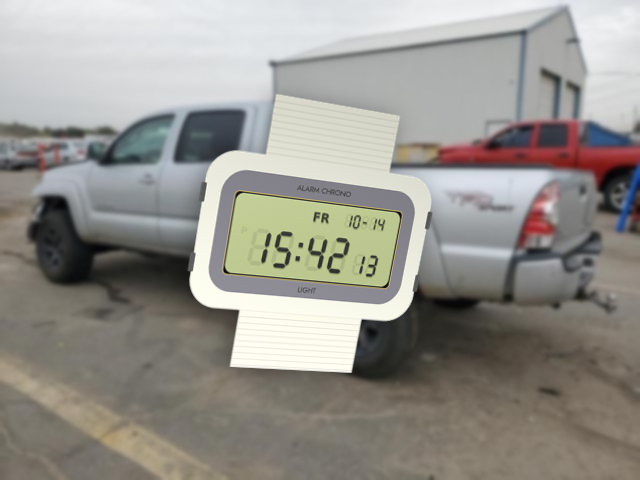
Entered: 15h42m13s
